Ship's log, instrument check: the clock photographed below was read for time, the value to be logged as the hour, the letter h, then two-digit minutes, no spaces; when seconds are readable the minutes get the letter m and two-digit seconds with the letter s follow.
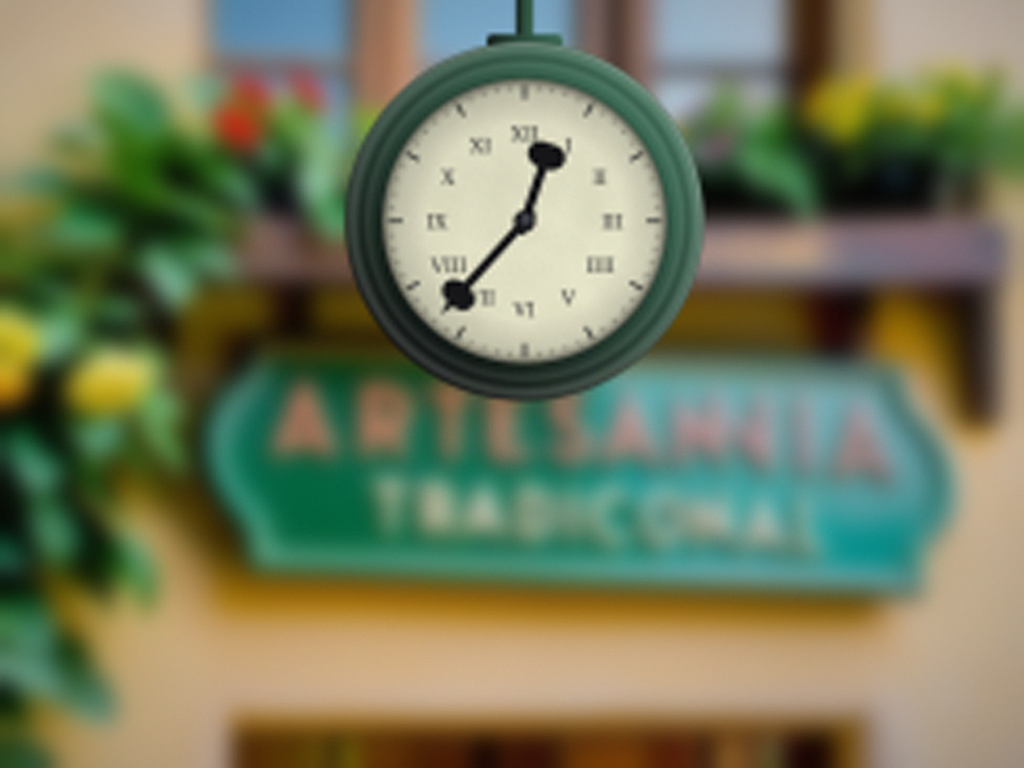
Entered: 12h37
